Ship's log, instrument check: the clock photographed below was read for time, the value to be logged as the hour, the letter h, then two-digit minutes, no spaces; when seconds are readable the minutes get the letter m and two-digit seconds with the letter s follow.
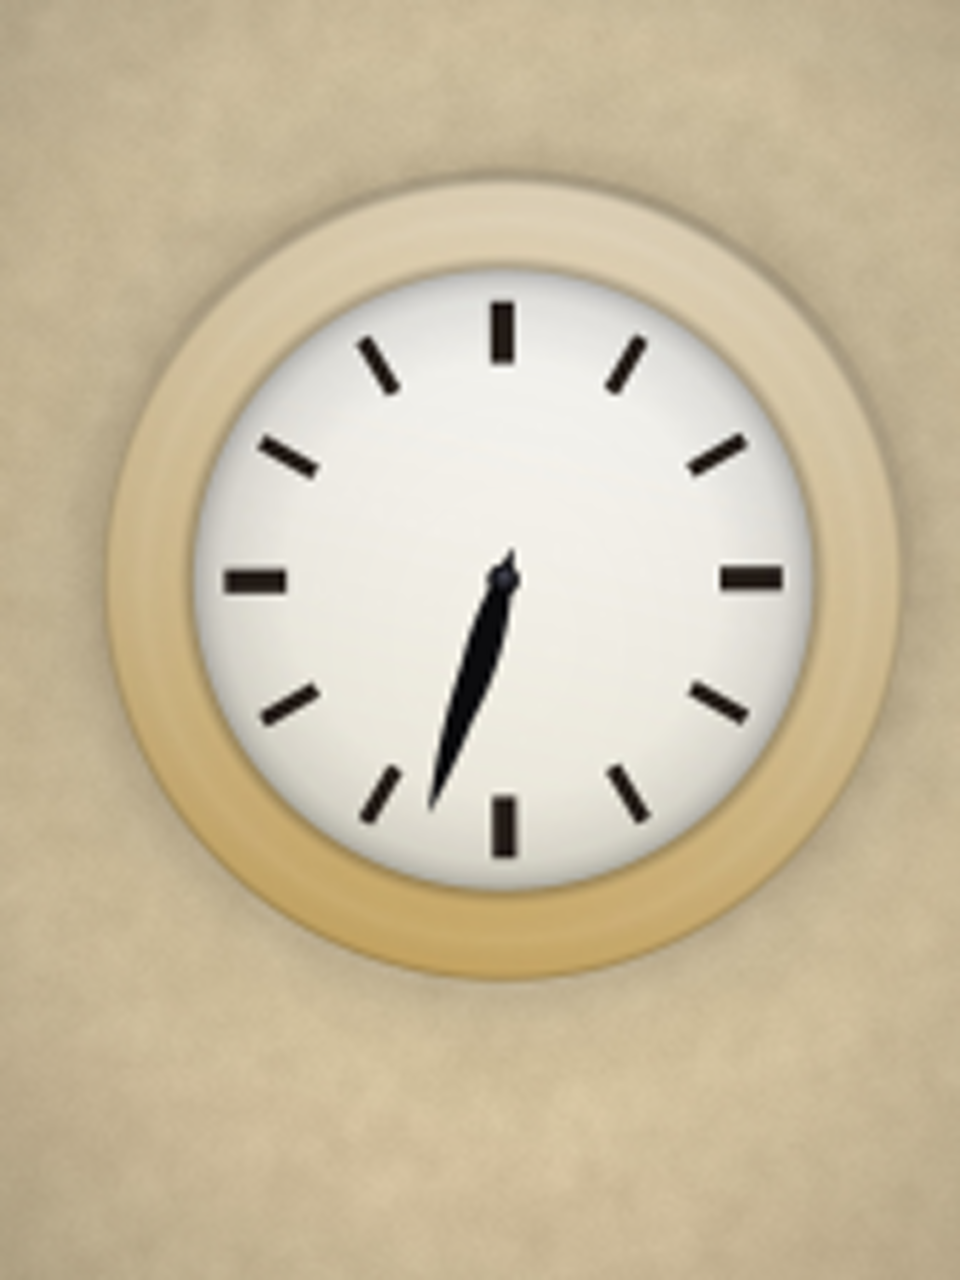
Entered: 6h33
